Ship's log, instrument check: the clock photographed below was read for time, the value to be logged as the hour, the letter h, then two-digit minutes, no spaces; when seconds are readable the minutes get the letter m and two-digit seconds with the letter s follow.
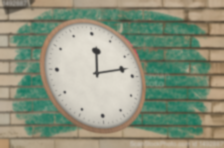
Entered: 12h13
